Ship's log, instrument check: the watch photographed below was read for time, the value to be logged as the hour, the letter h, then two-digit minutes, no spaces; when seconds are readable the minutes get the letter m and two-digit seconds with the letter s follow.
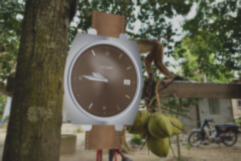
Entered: 9h46
